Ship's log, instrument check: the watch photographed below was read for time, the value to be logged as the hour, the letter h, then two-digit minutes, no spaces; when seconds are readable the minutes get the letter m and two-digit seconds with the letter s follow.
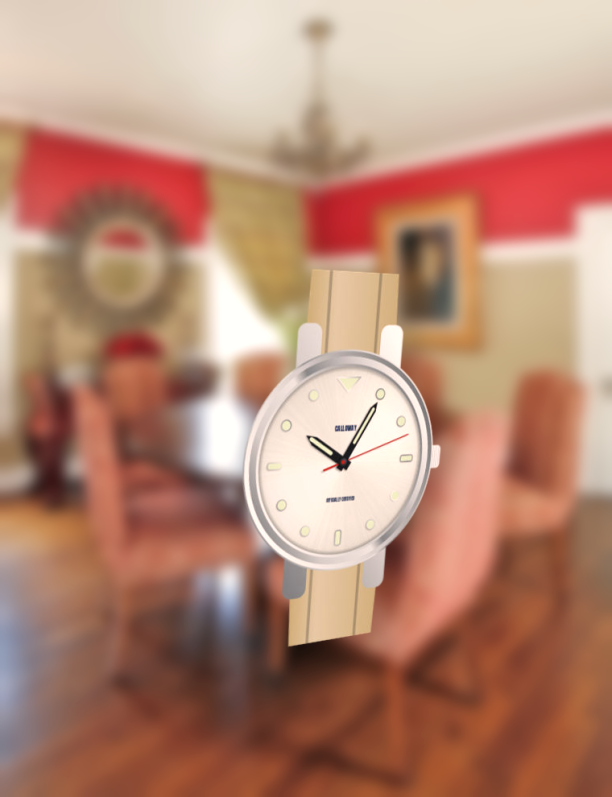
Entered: 10h05m12s
